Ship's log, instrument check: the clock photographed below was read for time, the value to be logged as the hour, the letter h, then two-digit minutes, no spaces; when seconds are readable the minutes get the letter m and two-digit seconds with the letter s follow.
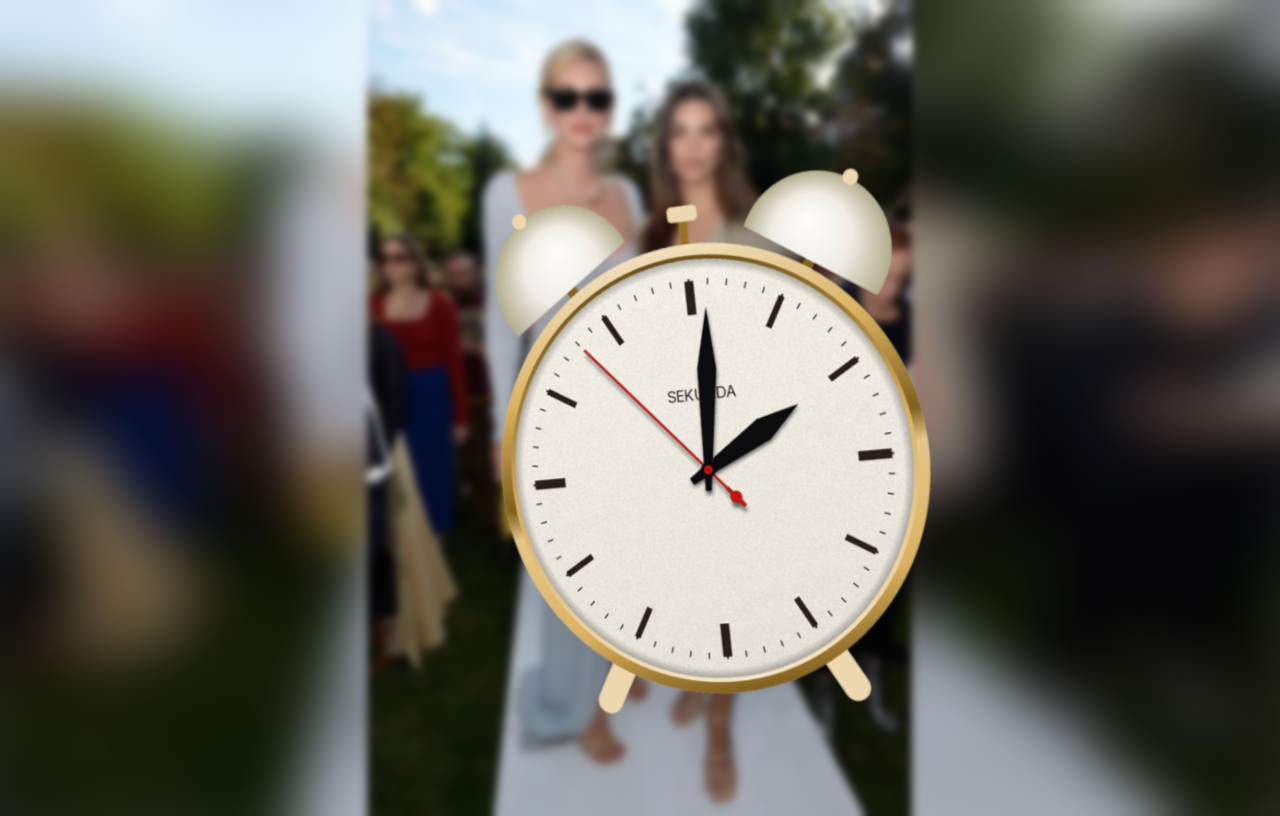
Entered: 2h00m53s
